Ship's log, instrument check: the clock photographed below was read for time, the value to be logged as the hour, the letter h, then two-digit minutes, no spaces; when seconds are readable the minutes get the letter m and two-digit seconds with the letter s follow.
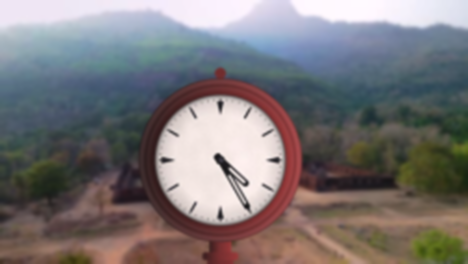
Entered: 4h25
